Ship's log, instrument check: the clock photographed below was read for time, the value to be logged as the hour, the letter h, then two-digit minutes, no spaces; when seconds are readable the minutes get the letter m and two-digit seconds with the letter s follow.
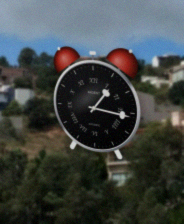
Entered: 1h16
